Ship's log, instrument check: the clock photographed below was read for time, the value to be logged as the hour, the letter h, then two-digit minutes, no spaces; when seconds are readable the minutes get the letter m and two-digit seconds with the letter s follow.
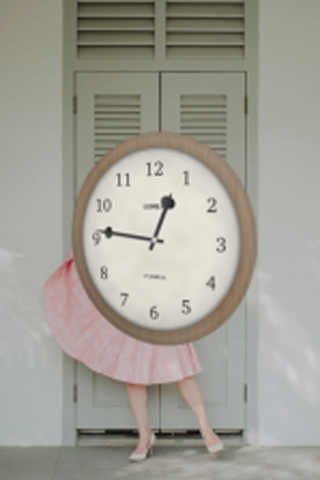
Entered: 12h46
